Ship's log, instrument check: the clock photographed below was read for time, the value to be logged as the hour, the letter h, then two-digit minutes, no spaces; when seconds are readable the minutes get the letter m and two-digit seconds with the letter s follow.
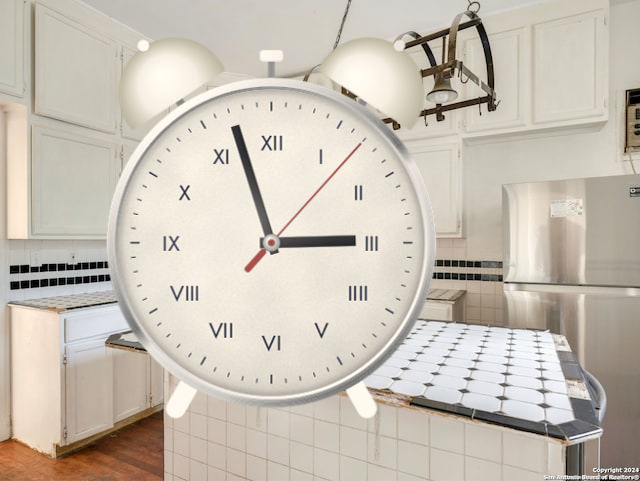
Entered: 2h57m07s
